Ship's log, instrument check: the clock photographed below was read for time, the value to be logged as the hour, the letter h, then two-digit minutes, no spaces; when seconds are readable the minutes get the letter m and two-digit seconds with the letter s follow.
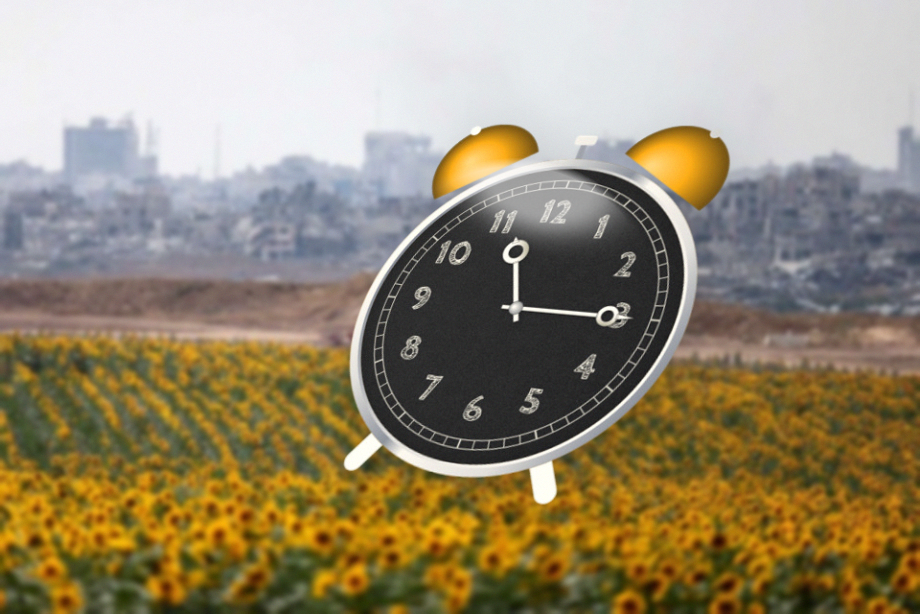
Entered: 11h15
